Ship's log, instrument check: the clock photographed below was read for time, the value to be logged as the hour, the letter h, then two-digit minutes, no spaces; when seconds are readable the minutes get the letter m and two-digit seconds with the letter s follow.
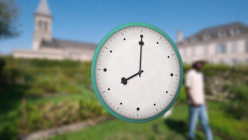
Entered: 8h00
